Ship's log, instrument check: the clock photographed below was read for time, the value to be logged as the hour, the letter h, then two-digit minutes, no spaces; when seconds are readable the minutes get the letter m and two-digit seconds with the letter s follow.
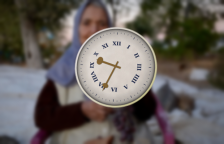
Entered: 9h34
